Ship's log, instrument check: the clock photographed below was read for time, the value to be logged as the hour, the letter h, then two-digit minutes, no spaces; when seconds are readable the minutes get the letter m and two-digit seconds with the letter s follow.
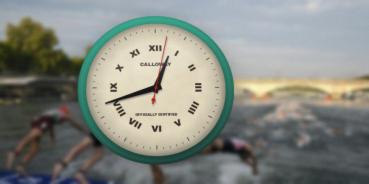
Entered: 12h42m02s
